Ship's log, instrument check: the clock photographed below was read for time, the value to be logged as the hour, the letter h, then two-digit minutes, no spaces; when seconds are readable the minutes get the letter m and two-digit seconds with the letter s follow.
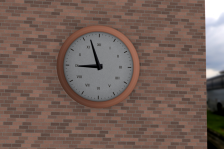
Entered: 8h57
